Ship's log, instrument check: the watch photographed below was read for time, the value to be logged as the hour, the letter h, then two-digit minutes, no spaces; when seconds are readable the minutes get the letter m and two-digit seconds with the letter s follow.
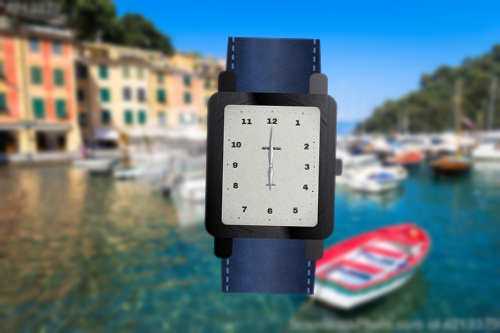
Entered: 6h00
